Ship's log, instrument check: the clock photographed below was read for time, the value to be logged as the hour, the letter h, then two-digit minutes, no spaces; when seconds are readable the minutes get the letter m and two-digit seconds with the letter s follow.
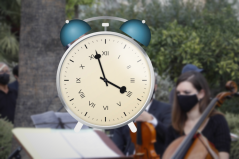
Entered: 3h57
